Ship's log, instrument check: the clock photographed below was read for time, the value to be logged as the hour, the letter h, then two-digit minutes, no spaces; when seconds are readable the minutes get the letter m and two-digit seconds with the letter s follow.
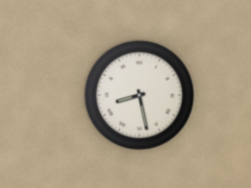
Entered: 8h28
